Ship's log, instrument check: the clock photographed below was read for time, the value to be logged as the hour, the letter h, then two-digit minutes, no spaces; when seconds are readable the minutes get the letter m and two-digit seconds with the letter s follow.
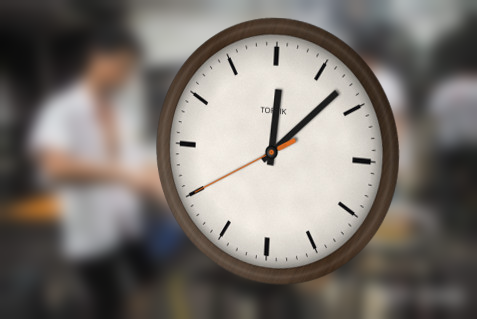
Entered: 12h07m40s
